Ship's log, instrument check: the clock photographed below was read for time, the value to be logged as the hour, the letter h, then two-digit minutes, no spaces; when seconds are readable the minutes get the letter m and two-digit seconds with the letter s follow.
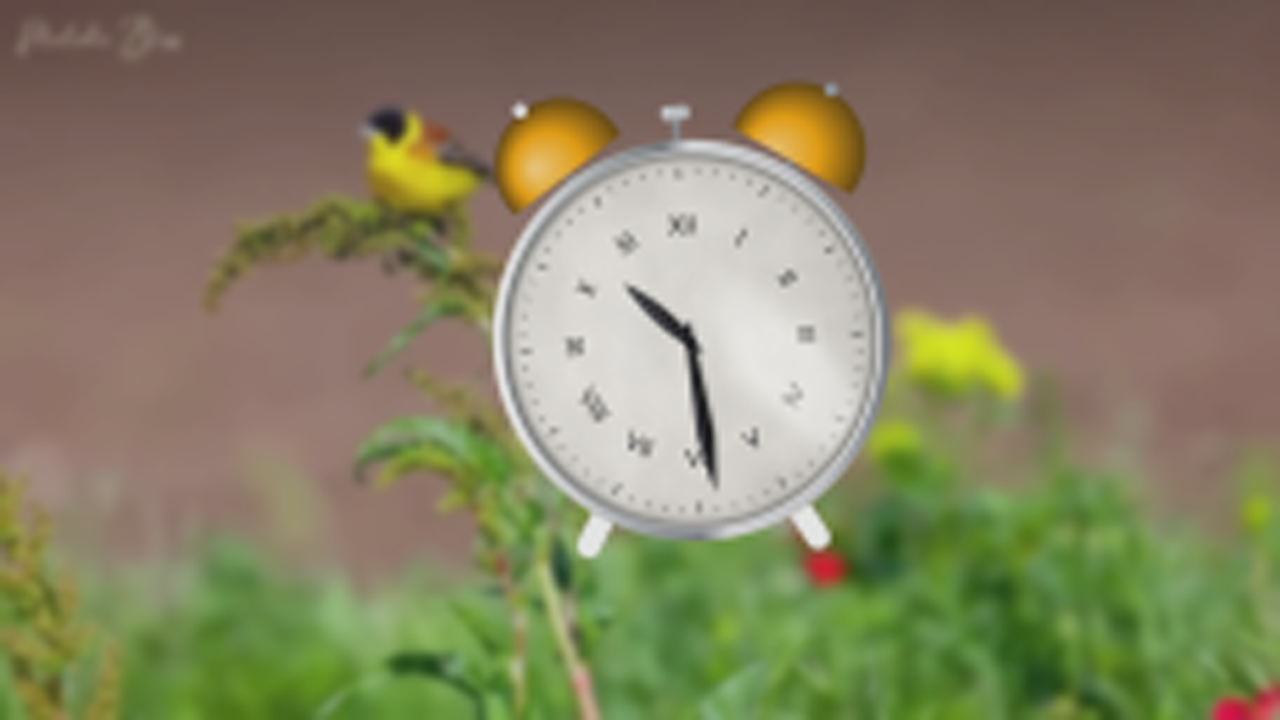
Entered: 10h29
